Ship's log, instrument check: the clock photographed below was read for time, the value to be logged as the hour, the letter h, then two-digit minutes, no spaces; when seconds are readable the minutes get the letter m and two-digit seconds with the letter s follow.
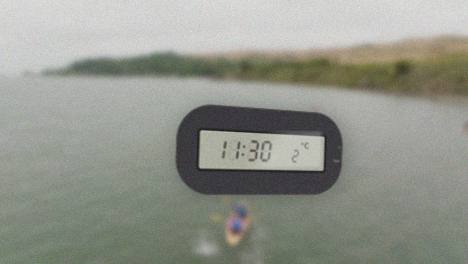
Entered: 11h30
